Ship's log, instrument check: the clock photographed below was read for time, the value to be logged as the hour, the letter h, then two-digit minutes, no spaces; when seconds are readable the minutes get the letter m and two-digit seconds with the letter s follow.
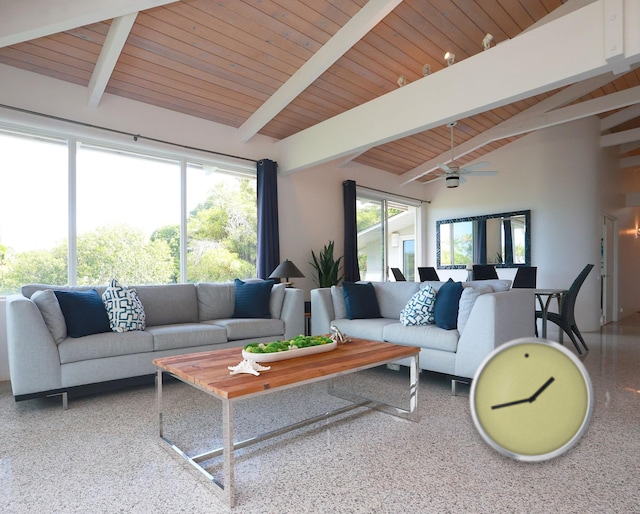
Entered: 1h44
